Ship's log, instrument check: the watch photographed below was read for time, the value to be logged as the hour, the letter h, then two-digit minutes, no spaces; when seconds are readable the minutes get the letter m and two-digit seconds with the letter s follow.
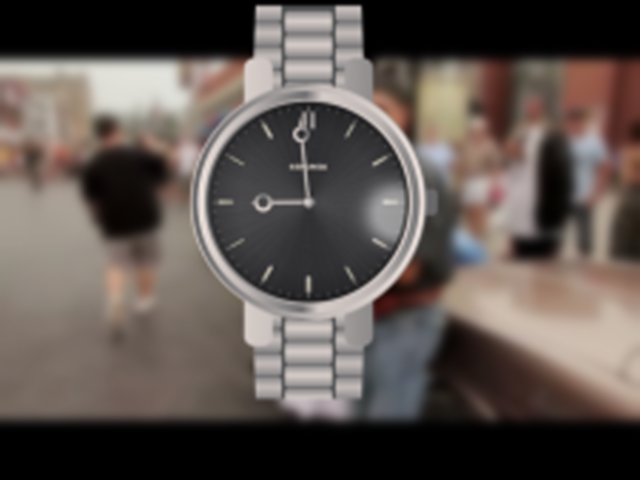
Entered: 8h59
